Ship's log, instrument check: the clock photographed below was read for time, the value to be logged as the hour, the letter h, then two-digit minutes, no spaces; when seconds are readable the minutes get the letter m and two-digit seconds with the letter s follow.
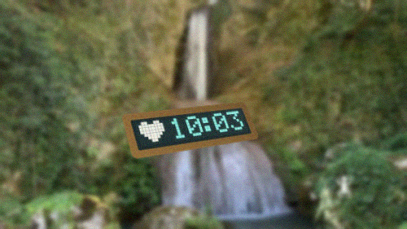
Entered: 10h03
